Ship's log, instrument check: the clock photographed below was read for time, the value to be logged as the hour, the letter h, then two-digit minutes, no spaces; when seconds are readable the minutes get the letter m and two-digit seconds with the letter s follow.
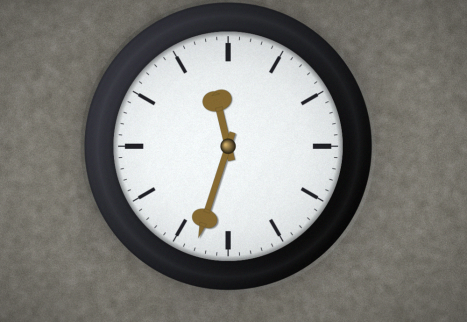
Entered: 11h33
